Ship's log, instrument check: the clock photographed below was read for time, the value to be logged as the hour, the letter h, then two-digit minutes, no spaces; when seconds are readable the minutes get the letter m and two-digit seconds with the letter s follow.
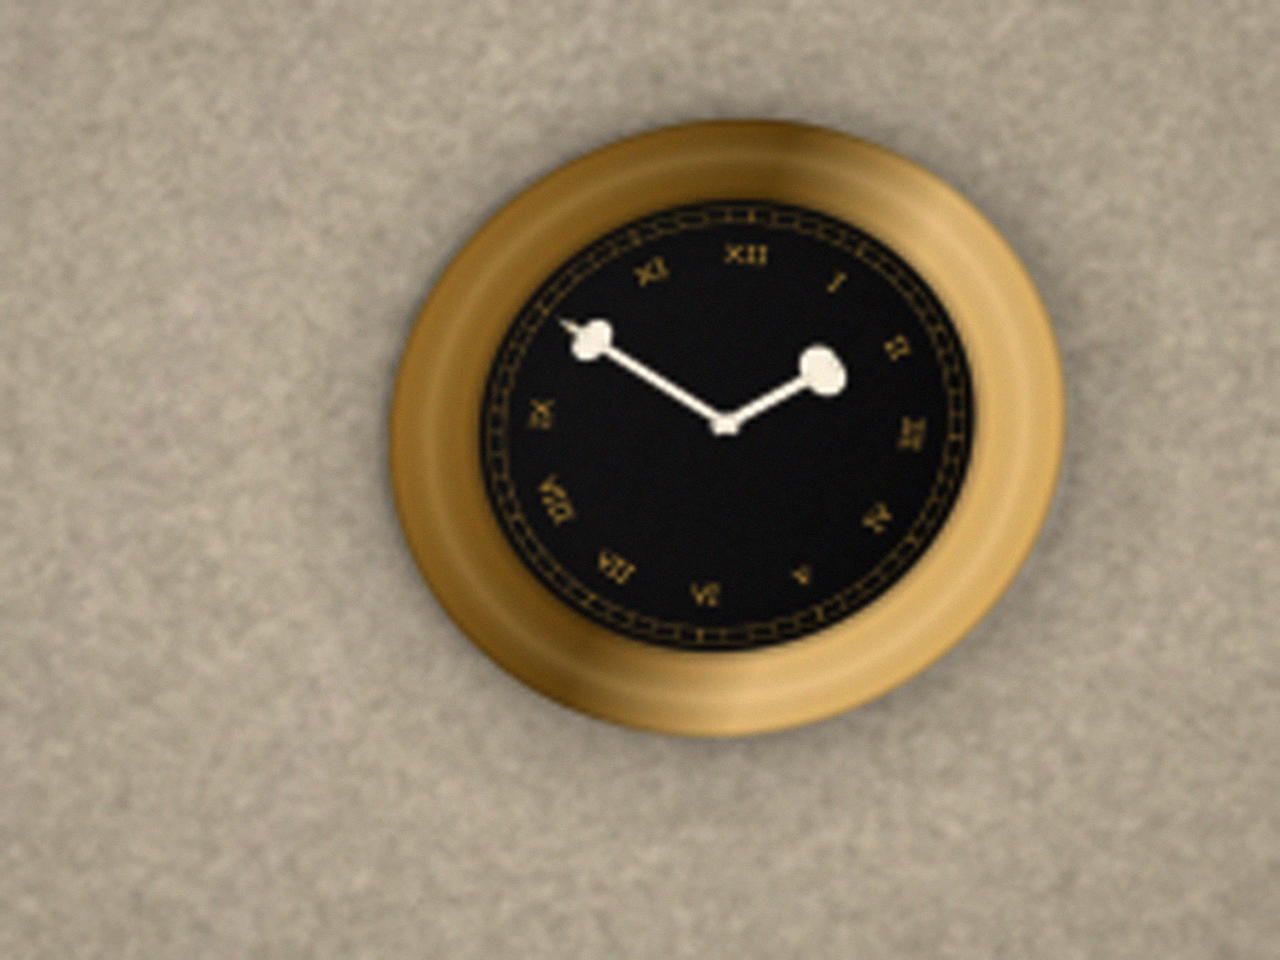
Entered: 1h50
